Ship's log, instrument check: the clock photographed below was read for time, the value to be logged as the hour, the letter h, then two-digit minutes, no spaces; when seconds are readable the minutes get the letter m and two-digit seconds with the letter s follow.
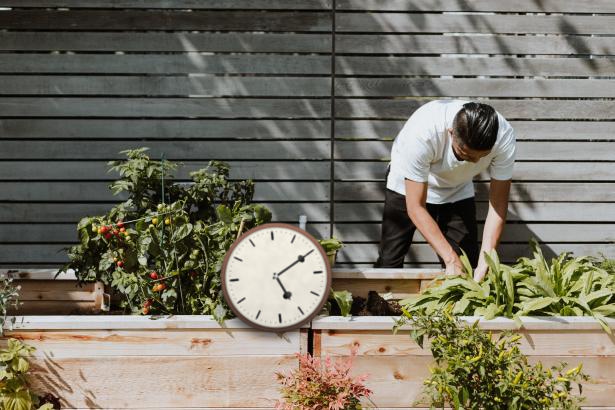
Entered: 5h10
